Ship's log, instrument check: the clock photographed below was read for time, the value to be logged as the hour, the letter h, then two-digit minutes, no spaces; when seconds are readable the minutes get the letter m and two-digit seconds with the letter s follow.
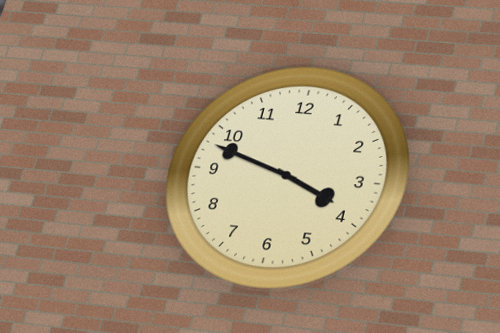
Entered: 3h48
